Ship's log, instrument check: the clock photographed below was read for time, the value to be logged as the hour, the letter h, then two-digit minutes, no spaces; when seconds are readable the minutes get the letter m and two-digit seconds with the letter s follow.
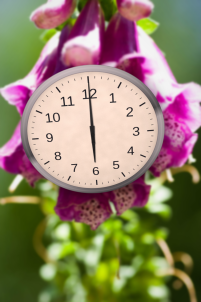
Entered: 6h00
